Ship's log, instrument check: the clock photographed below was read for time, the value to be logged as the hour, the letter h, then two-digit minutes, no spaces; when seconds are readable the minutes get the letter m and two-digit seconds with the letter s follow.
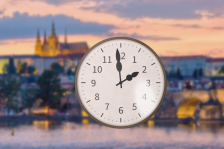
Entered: 1h59
